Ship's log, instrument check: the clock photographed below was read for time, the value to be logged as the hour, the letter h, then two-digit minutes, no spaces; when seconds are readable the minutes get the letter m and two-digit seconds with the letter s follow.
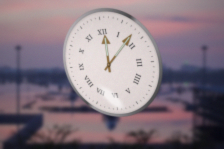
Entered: 12h08
